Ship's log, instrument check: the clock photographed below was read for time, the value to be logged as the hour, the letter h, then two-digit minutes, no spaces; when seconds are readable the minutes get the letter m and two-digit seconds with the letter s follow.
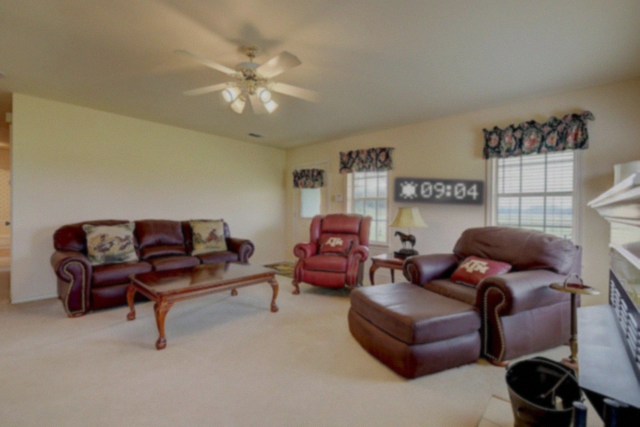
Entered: 9h04
